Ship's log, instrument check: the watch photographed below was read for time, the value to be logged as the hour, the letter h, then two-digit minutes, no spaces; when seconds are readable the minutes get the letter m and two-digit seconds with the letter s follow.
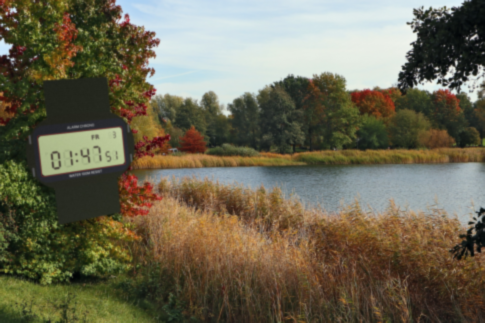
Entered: 1h47m51s
